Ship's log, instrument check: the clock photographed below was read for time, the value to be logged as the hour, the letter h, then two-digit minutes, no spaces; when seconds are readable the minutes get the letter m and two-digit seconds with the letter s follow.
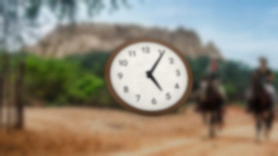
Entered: 5h06
